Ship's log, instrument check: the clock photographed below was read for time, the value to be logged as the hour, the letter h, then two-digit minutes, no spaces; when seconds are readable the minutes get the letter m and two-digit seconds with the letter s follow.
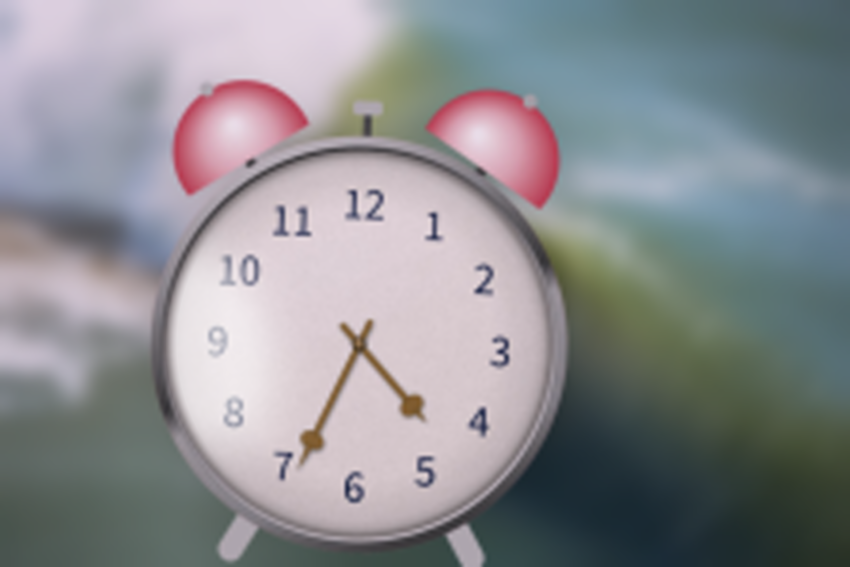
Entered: 4h34
